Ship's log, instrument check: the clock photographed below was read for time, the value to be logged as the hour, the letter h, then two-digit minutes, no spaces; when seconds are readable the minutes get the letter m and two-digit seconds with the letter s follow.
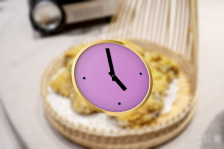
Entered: 5h00
